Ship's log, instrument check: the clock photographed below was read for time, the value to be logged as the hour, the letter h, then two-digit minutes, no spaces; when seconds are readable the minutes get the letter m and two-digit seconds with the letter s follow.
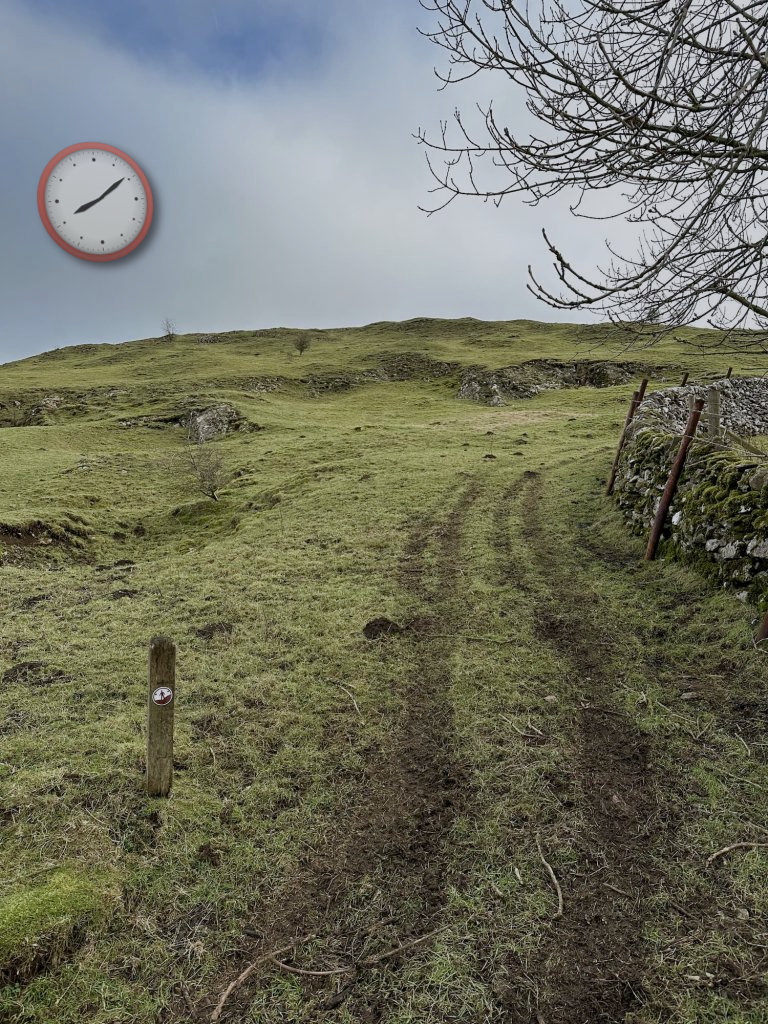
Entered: 8h09
